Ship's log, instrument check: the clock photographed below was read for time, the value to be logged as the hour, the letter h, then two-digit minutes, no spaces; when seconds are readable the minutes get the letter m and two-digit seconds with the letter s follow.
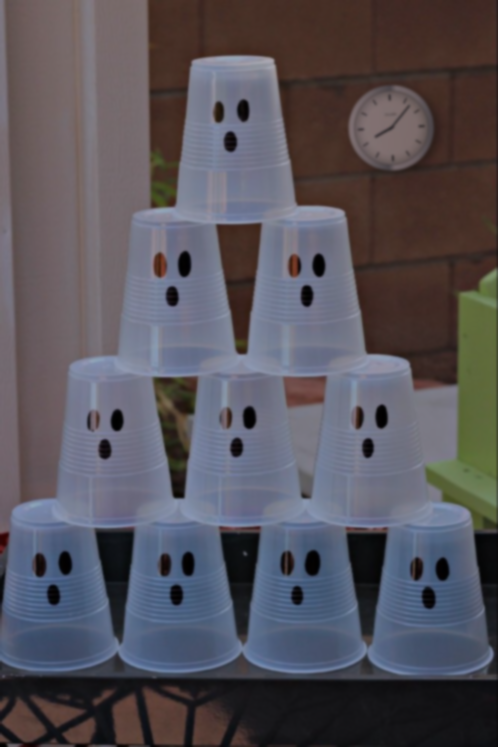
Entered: 8h07
